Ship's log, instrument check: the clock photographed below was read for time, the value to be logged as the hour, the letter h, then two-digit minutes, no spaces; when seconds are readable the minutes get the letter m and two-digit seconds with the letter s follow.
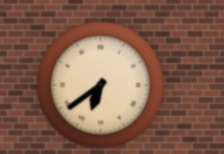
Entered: 6h39
